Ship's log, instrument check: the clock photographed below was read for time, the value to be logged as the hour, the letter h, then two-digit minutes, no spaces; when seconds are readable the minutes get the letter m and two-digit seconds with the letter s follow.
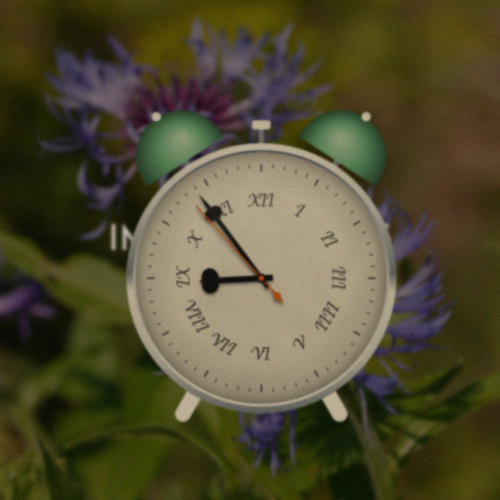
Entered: 8h53m53s
